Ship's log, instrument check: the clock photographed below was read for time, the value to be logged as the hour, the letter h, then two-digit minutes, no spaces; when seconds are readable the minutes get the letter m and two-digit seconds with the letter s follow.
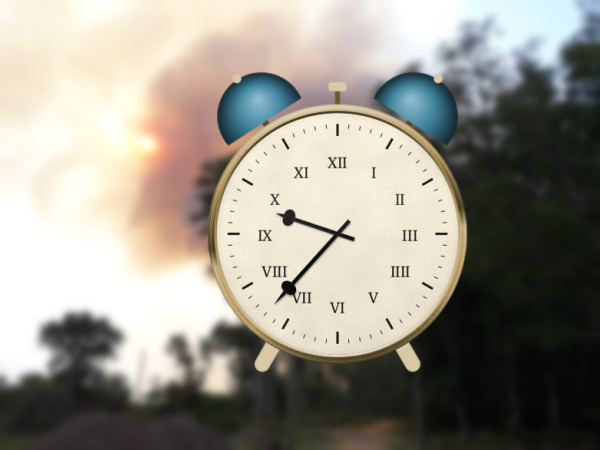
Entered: 9h37
